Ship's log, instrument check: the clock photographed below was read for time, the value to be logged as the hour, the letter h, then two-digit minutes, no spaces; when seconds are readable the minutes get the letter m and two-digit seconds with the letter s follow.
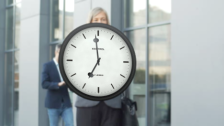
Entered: 6h59
